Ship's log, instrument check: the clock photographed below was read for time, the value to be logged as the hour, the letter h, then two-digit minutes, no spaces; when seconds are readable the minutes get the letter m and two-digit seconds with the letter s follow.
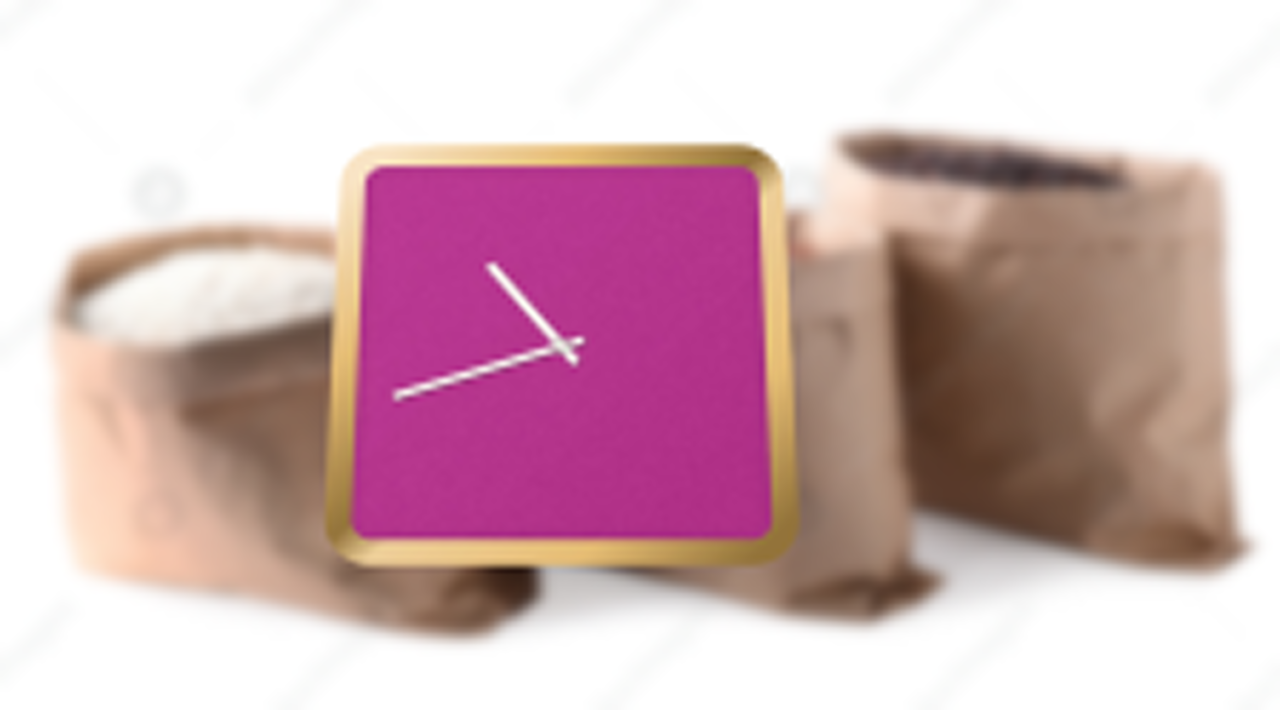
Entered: 10h42
